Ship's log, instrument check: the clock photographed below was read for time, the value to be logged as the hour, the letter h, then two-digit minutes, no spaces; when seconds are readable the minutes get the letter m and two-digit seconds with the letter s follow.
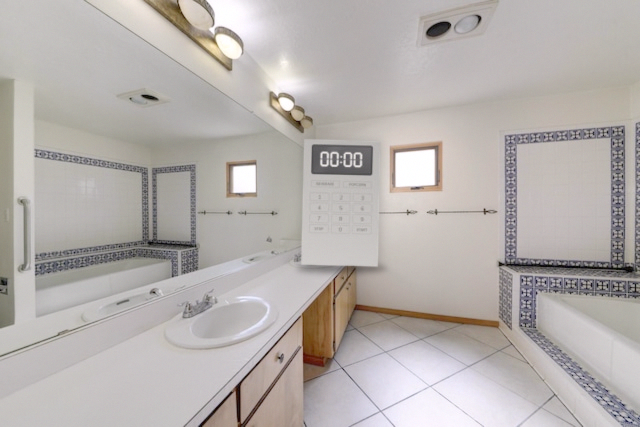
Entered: 0h00
